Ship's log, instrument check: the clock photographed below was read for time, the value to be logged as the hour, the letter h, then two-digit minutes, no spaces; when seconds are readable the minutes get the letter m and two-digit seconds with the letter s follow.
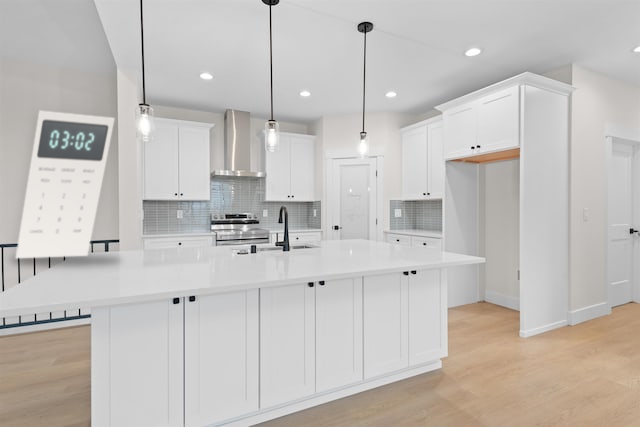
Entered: 3h02
